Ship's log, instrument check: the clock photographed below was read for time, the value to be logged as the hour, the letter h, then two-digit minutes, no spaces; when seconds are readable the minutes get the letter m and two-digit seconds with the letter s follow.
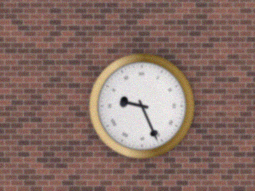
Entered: 9h26
